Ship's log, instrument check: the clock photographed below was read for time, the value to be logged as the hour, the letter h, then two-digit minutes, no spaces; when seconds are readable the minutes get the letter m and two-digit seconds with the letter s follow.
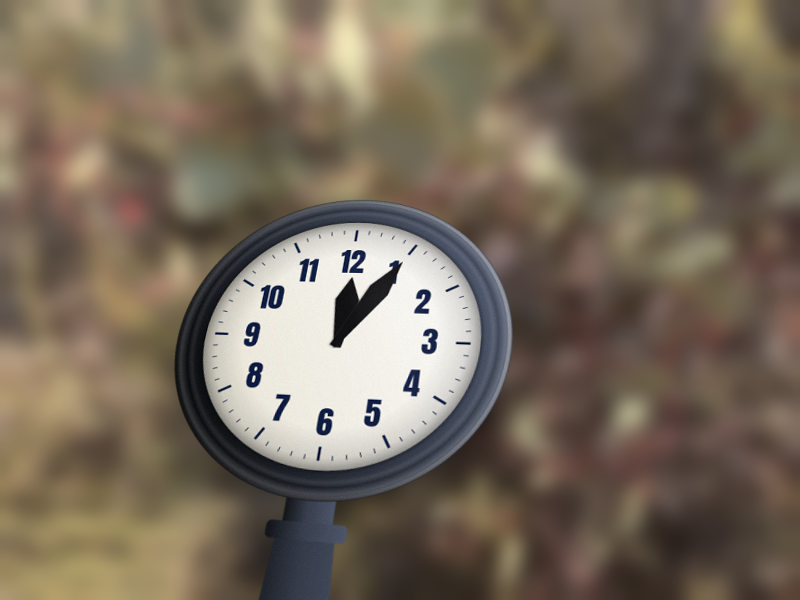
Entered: 12h05
